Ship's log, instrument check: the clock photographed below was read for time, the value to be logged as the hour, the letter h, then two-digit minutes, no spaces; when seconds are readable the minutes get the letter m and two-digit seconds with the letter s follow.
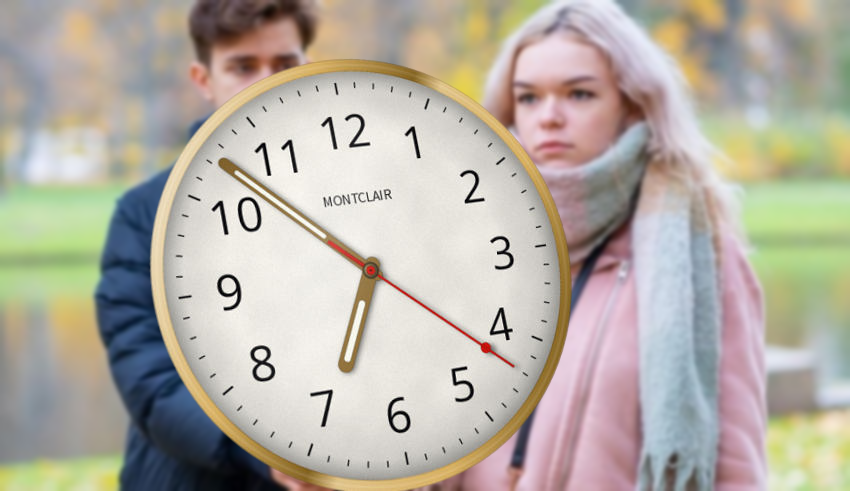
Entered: 6h52m22s
